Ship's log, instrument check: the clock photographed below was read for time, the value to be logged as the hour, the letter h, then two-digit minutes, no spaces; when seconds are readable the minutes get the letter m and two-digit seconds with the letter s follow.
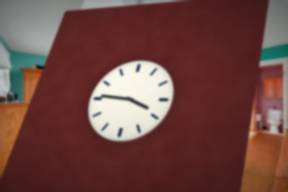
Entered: 3h46
